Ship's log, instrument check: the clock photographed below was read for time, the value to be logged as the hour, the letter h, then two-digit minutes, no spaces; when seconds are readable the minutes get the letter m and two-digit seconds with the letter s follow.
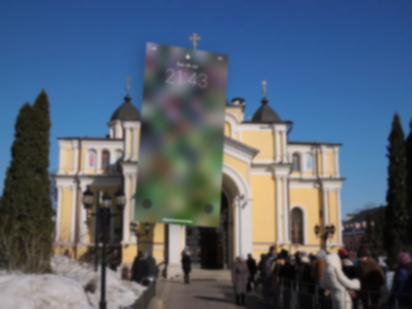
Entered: 21h43
